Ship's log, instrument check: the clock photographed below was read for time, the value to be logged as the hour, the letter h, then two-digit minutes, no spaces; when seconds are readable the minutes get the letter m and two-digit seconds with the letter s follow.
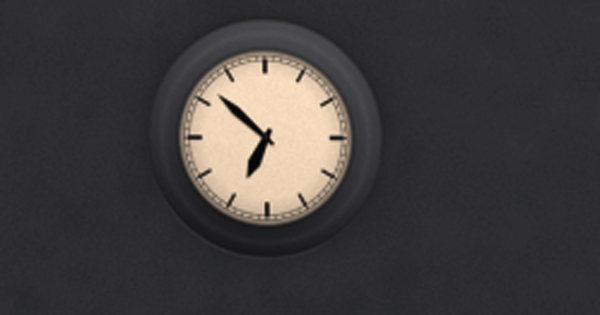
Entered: 6h52
